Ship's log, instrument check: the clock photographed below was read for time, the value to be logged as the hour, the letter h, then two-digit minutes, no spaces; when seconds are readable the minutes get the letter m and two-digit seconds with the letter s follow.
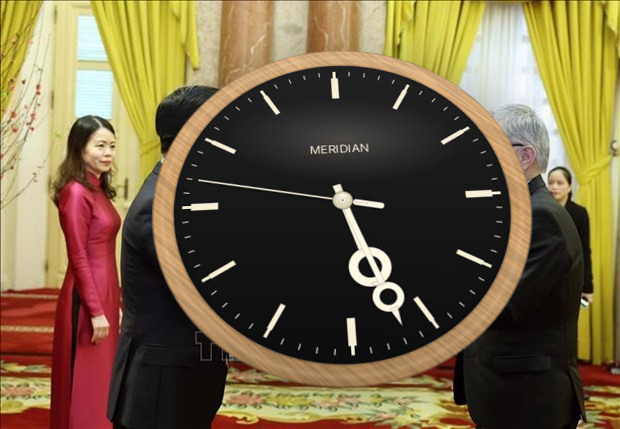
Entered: 5h26m47s
